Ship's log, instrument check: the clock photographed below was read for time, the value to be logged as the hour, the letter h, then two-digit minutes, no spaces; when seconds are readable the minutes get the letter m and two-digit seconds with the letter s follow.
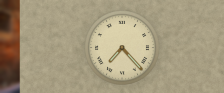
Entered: 7h23
